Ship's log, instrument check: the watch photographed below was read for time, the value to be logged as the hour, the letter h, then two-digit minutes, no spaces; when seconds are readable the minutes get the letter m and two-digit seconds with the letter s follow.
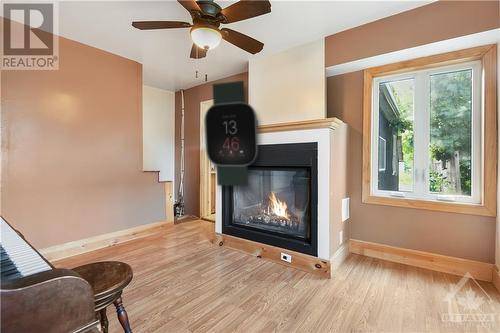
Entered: 13h46
